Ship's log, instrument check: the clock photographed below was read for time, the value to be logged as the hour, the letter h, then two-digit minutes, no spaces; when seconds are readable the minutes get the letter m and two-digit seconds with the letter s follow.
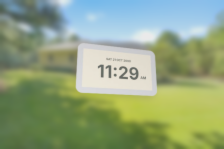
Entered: 11h29
